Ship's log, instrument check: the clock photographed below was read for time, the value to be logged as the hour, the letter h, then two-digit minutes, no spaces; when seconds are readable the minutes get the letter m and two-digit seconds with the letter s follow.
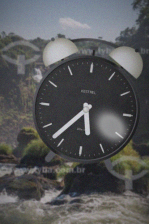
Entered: 5h37
